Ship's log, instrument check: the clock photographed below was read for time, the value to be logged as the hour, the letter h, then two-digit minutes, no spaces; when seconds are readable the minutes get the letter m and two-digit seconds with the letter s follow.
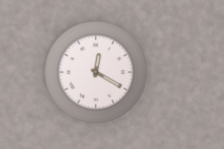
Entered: 12h20
